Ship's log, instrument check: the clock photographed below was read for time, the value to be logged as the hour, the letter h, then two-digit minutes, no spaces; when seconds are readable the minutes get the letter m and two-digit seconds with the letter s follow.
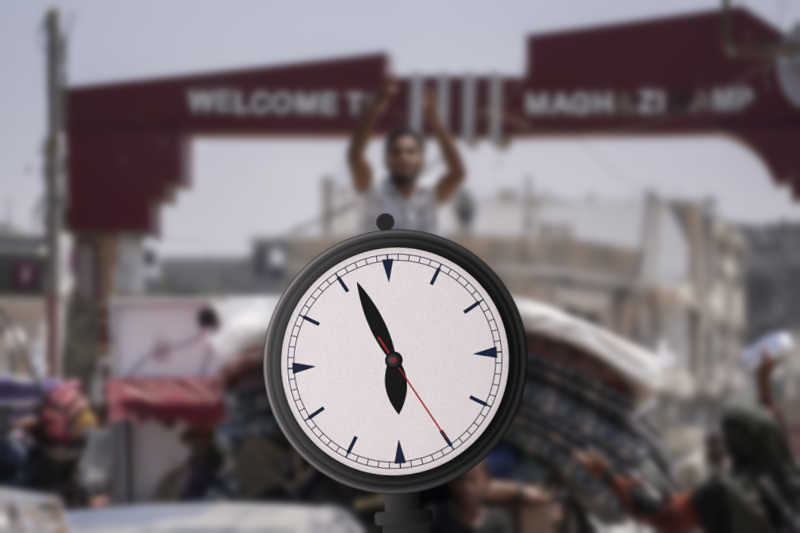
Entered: 5h56m25s
